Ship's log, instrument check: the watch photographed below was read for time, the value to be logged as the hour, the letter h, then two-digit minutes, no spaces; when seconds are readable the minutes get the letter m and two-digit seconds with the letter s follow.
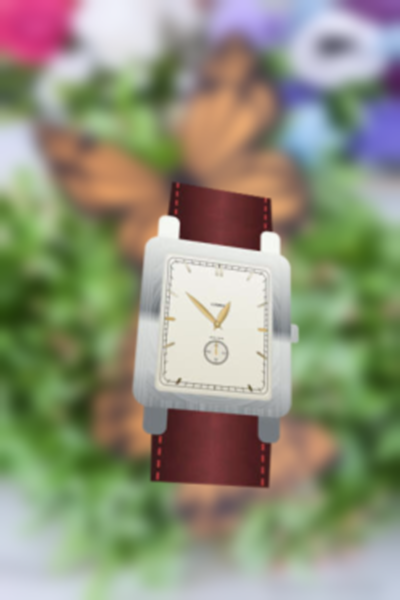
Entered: 12h52
